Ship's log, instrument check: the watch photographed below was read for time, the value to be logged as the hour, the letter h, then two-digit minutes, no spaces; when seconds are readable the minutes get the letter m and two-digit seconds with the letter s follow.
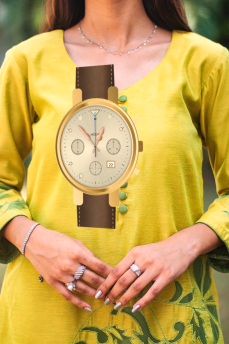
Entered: 12h53
